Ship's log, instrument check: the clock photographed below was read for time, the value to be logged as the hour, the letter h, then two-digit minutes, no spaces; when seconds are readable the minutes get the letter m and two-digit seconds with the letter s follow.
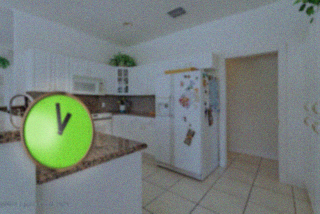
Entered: 12h59
